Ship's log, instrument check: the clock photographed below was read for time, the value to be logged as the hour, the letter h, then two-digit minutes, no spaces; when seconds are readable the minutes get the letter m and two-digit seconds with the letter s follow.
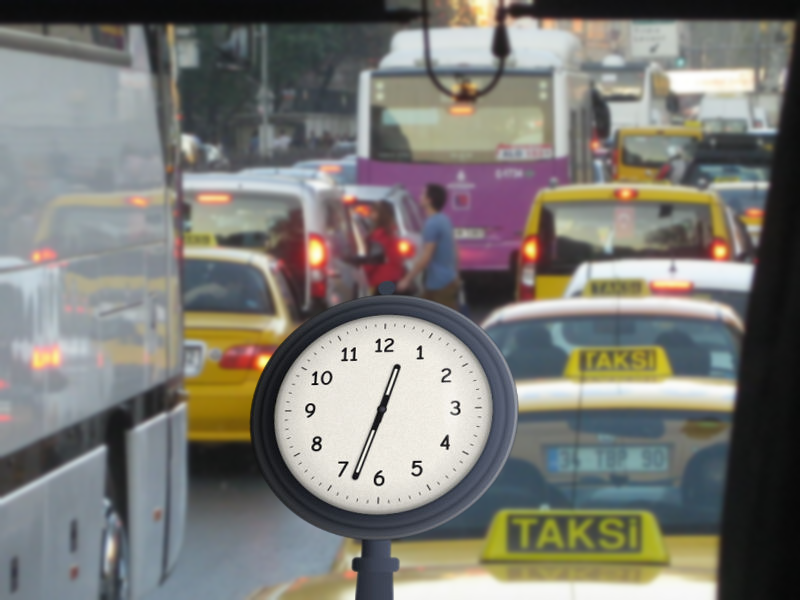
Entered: 12h33
